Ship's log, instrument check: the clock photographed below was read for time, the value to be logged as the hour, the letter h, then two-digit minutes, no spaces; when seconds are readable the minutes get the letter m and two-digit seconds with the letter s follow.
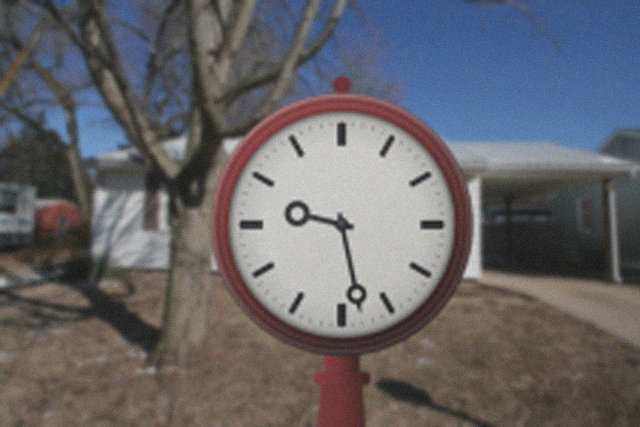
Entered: 9h28
